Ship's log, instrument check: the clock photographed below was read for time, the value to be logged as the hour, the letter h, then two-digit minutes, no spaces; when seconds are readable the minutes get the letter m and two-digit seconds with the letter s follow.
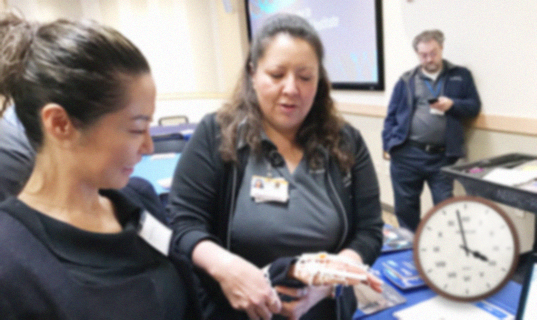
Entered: 3h58
